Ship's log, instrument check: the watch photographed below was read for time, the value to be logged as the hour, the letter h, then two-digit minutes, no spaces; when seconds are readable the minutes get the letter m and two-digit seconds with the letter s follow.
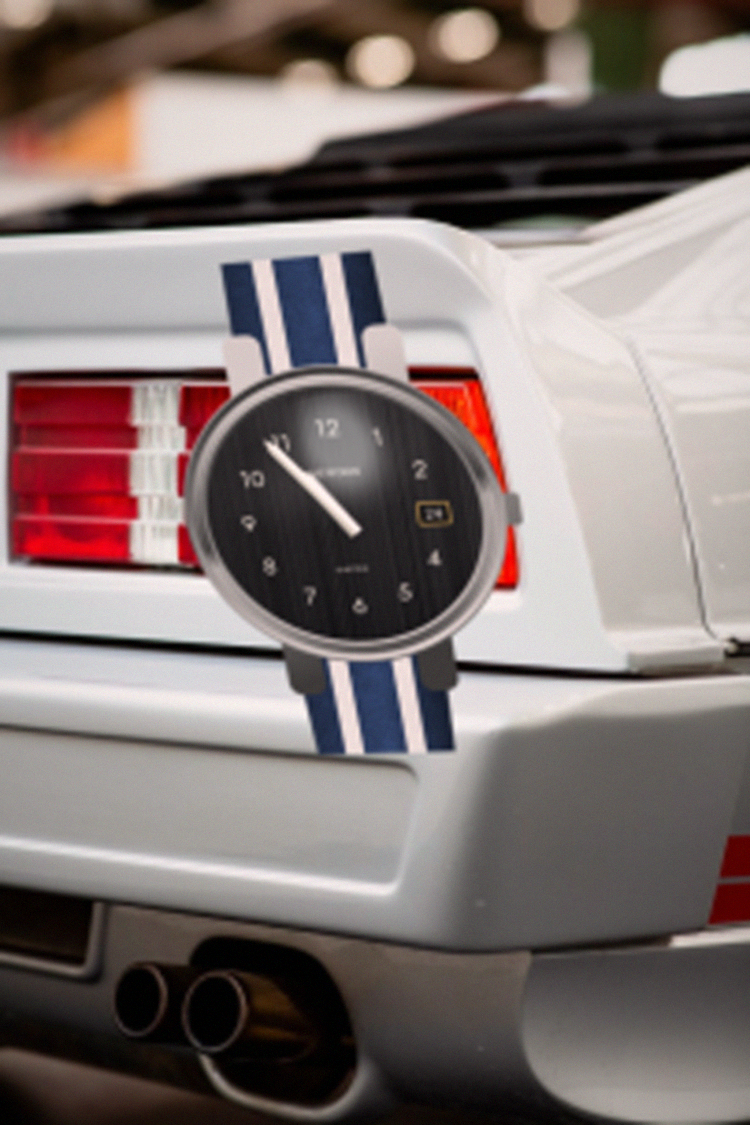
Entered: 10h54
